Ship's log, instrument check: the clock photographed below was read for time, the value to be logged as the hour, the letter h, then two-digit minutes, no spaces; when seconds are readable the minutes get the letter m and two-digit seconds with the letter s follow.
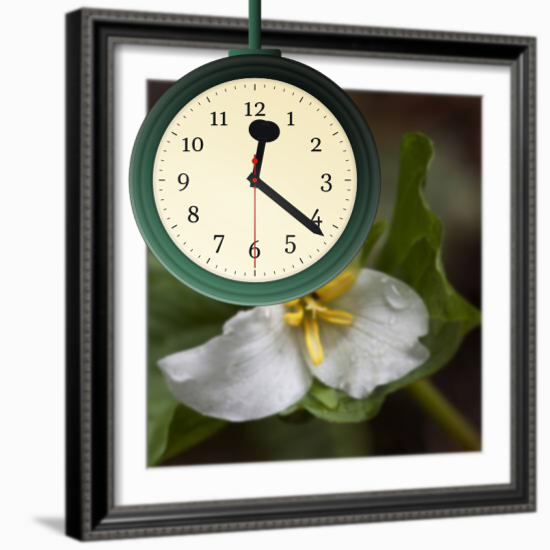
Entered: 12h21m30s
